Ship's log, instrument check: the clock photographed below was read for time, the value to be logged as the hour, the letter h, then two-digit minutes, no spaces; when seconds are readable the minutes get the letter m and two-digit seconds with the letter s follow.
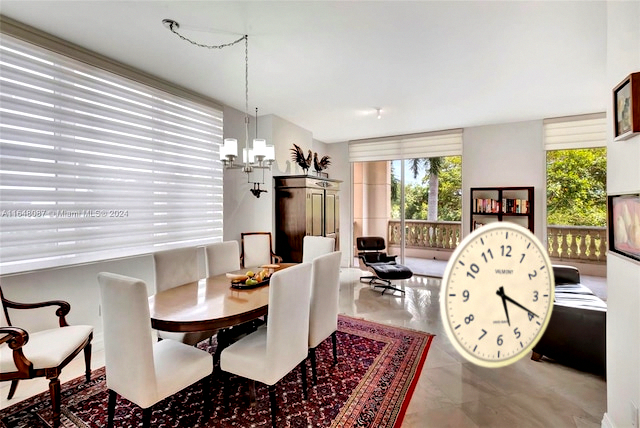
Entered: 5h19
